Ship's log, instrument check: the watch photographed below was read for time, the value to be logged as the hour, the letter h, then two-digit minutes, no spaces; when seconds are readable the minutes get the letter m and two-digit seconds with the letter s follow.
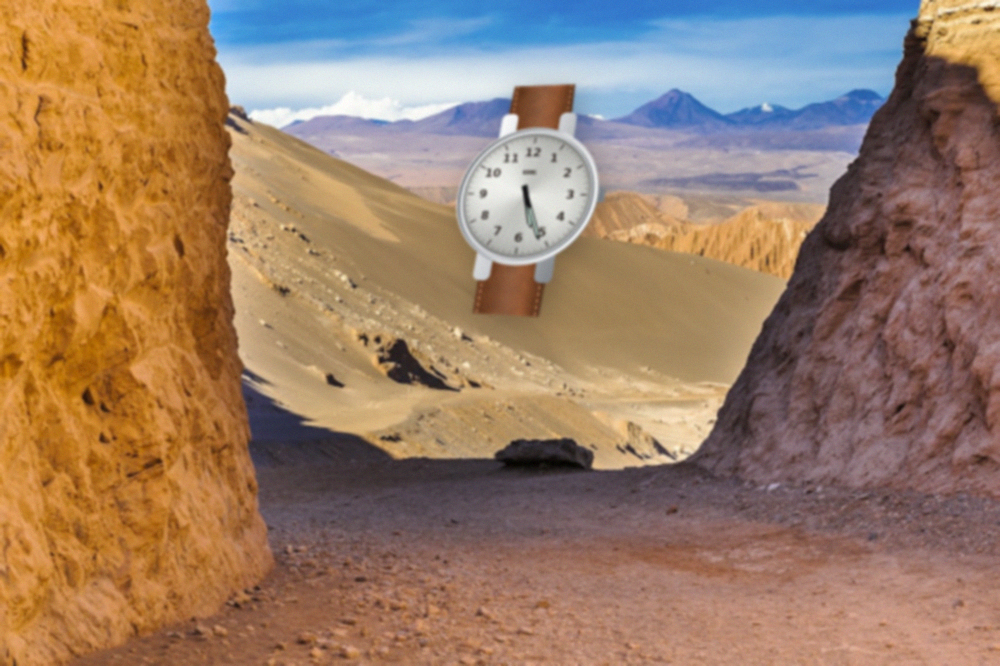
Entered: 5h26
